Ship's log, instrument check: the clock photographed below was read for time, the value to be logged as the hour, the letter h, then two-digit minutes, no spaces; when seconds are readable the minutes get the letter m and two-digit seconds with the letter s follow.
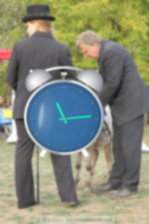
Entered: 11h14
